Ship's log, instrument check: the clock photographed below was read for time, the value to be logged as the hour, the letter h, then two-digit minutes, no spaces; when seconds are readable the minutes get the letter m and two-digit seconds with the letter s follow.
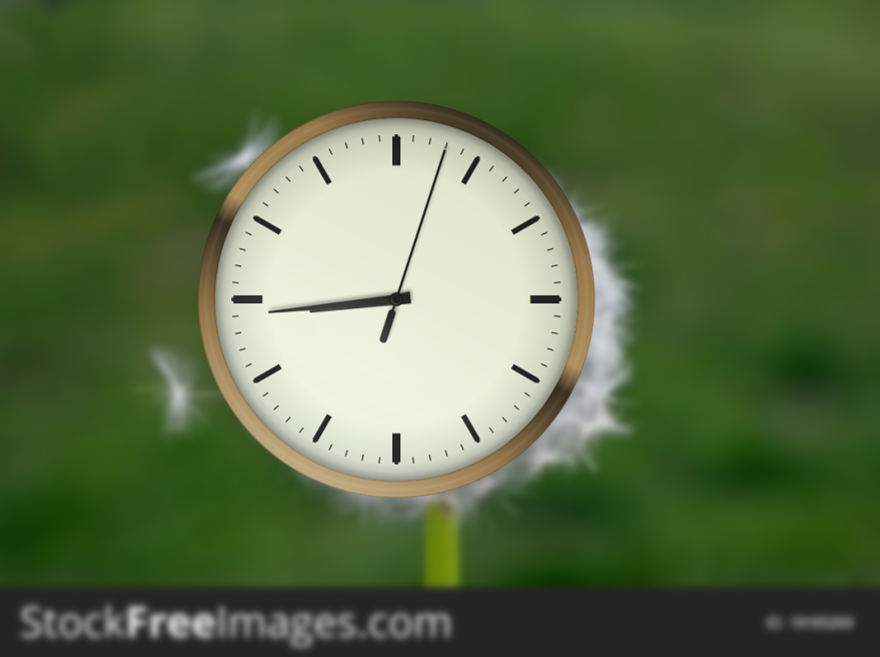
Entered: 8h44m03s
